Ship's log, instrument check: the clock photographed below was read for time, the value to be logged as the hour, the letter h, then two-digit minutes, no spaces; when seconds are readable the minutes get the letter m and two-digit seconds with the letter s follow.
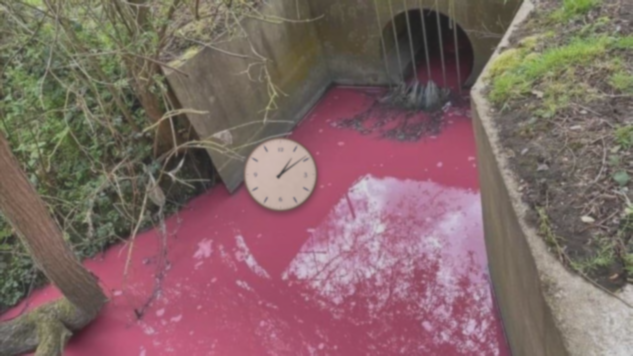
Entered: 1h09
